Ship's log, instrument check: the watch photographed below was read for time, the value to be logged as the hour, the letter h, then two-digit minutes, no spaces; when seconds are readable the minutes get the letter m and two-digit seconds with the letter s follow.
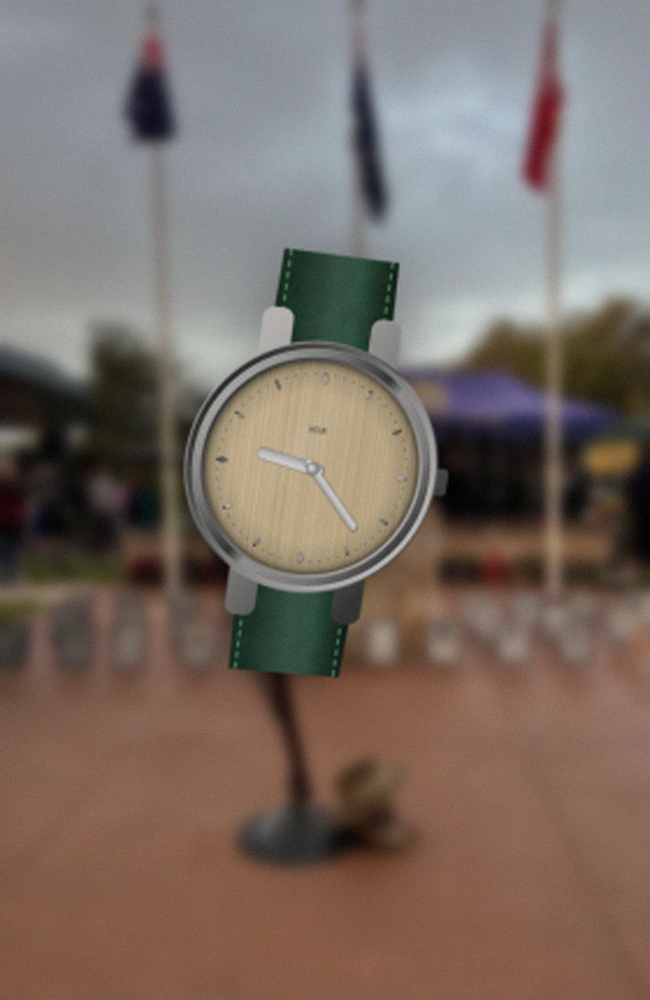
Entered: 9h23
